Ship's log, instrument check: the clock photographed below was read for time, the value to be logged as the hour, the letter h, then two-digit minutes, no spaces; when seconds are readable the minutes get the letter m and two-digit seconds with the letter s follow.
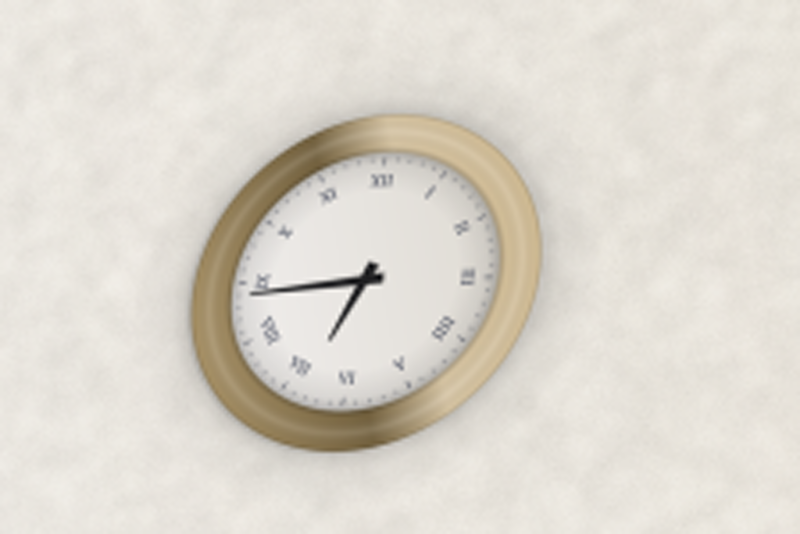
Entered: 6h44
